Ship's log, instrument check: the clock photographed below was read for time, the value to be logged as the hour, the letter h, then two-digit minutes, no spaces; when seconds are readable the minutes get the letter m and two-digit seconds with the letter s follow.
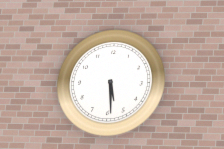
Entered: 5h29
